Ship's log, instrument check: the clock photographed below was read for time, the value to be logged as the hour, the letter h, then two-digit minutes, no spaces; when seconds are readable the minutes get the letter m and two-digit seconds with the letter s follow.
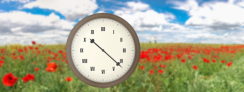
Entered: 10h22
